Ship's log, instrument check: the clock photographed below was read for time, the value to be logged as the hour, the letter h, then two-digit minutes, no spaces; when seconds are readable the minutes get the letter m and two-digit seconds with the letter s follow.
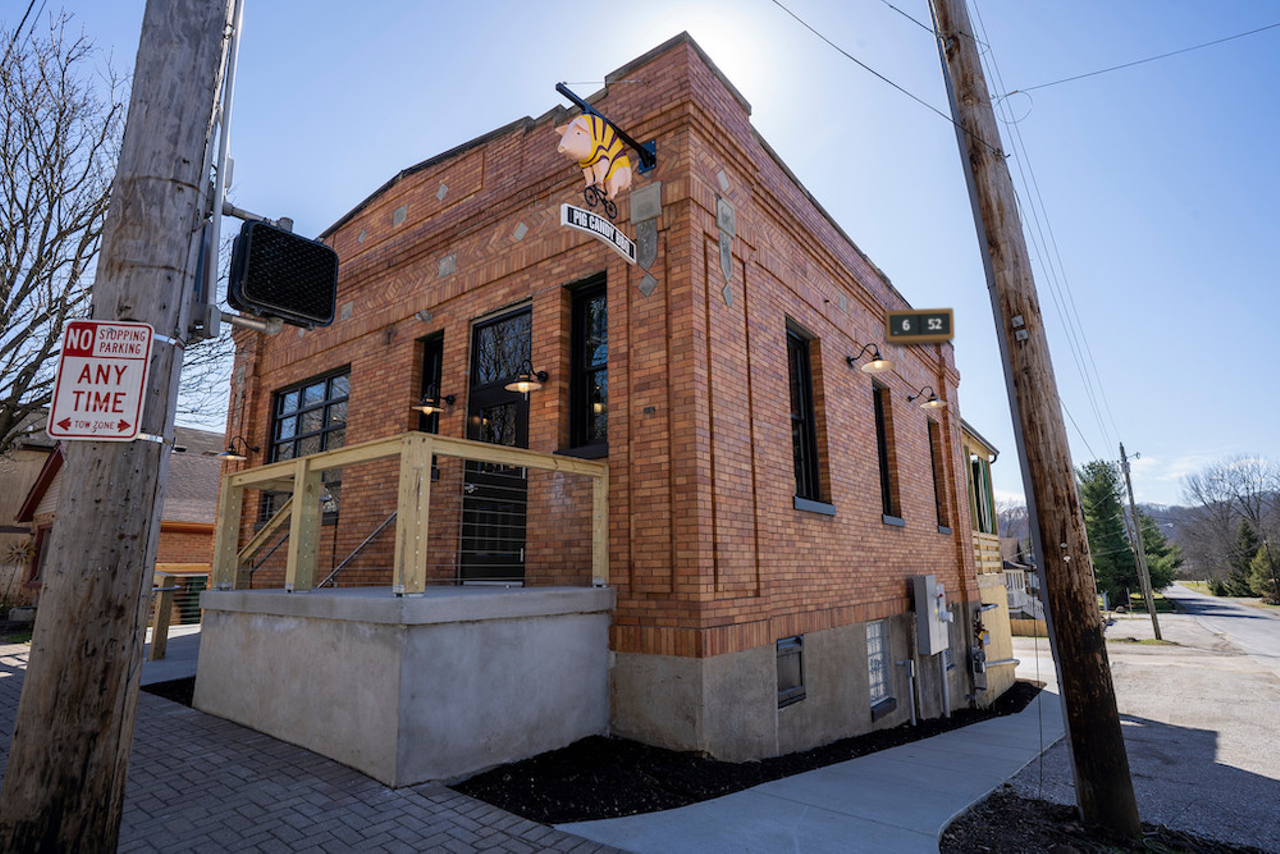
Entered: 6h52
